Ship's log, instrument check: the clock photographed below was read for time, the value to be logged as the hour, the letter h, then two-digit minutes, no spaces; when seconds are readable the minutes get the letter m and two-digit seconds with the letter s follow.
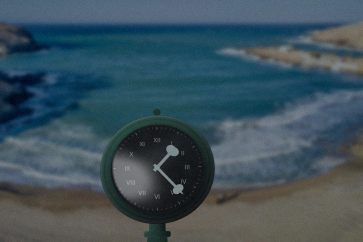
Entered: 1h23
